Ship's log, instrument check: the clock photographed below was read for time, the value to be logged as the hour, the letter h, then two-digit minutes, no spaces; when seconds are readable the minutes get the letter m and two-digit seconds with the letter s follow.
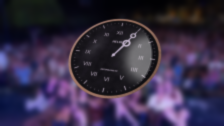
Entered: 1h05
